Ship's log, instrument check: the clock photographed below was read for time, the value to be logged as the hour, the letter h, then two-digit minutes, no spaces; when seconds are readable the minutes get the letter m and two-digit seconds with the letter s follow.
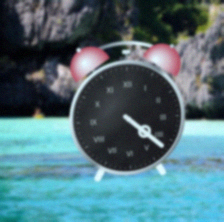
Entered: 4h22
